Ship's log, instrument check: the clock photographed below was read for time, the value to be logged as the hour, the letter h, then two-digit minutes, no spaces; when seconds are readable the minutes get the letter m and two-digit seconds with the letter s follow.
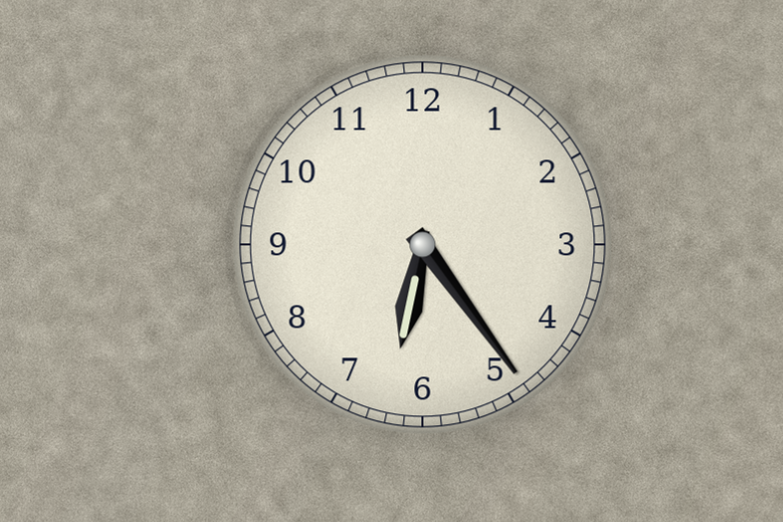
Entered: 6h24
